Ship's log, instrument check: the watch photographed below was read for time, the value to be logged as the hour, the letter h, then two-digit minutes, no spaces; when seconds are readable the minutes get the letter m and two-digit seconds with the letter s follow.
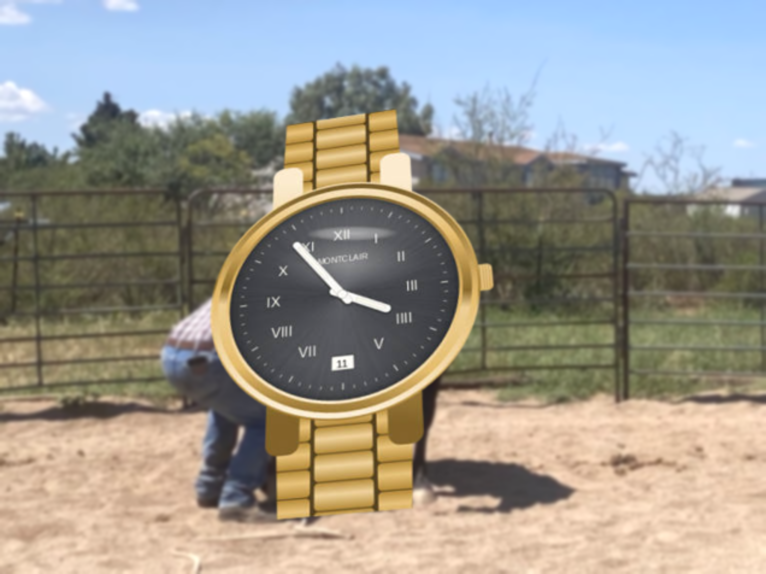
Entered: 3h54
